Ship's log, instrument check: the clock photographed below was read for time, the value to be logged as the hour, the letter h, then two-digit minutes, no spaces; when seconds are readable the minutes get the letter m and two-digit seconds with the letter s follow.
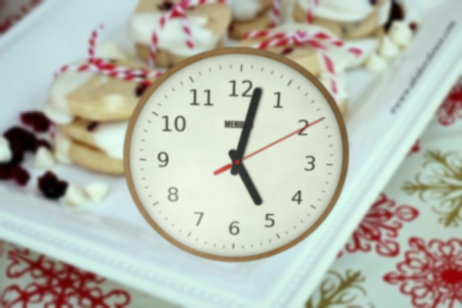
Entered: 5h02m10s
